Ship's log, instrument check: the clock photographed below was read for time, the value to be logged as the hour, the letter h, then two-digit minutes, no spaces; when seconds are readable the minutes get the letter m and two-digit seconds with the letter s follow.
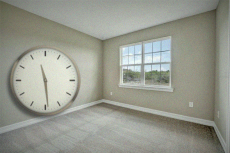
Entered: 11h29
